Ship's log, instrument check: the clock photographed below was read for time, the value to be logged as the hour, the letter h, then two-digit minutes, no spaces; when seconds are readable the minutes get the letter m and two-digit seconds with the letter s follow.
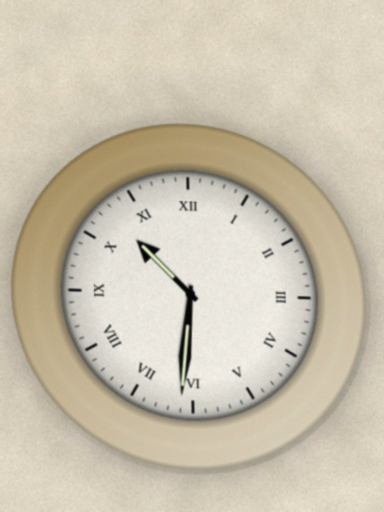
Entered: 10h31
